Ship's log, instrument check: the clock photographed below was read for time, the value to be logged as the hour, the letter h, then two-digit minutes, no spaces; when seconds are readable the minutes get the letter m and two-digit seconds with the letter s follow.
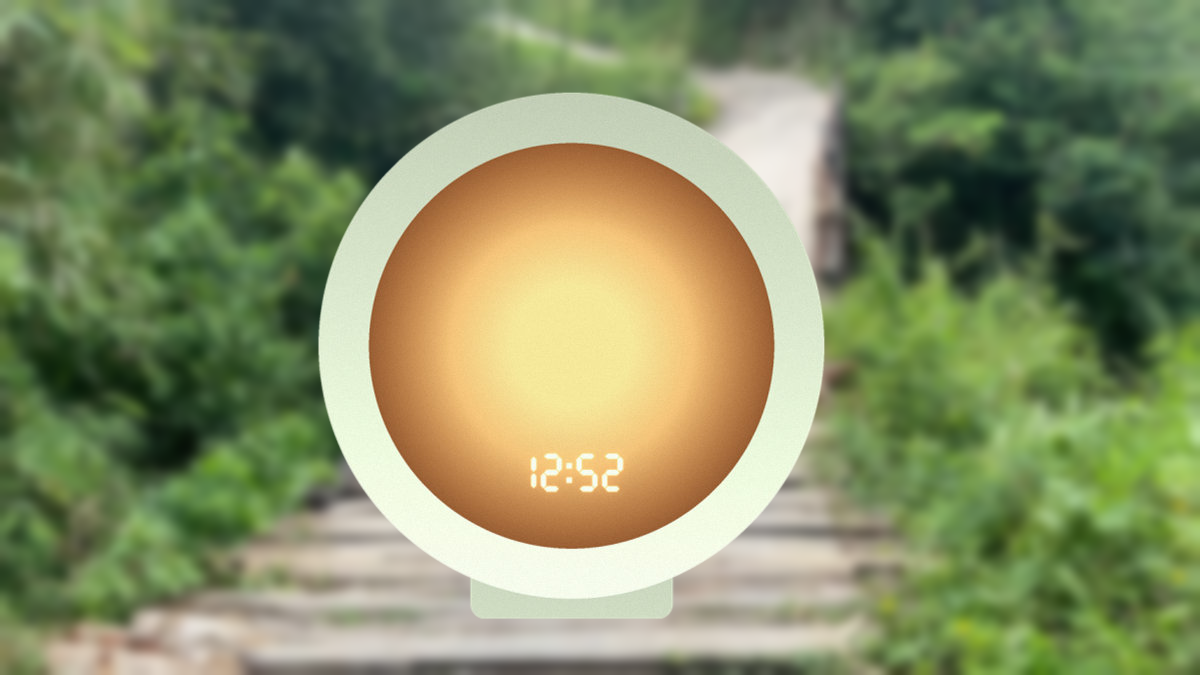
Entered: 12h52
